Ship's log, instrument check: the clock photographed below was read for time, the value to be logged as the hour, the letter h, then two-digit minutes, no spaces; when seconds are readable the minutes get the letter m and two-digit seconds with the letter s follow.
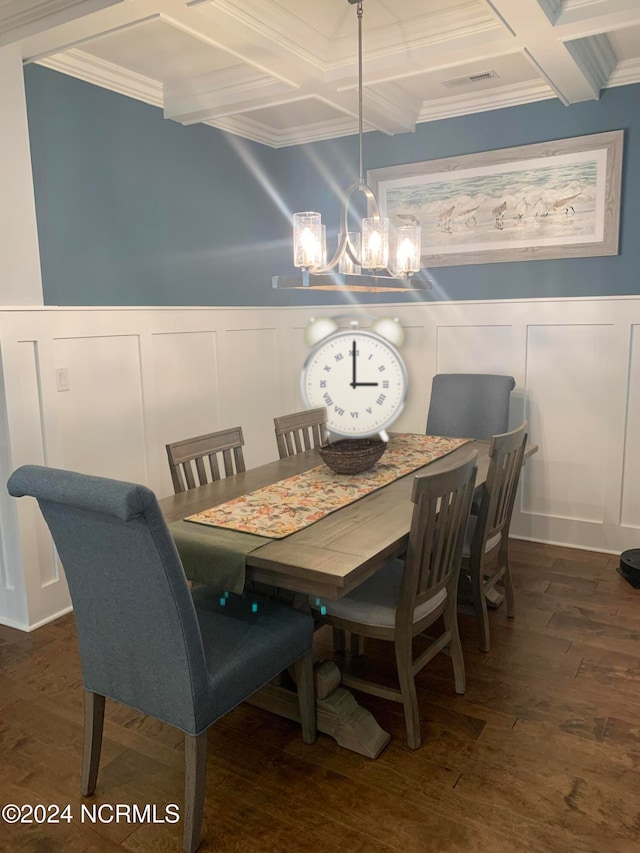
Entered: 3h00
